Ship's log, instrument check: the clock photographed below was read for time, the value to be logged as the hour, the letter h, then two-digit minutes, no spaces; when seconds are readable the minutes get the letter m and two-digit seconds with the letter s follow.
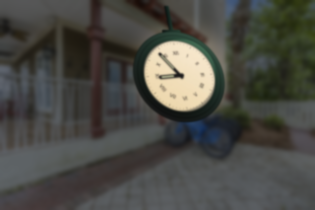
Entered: 8h54
